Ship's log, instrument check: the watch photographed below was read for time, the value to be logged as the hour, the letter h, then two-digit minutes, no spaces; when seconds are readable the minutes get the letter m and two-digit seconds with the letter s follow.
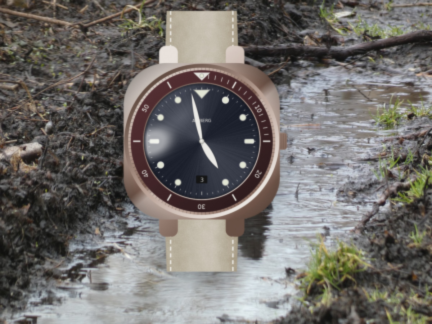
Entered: 4h58
